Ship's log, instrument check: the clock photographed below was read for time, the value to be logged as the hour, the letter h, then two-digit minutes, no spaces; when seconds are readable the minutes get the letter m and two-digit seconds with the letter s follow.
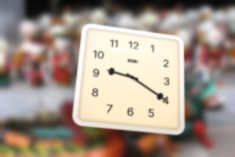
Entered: 9h20
